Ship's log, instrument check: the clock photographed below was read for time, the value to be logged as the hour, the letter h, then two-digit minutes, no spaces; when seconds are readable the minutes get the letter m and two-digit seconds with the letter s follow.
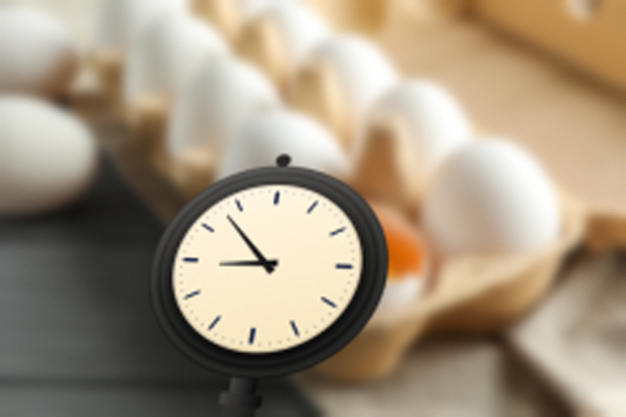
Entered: 8h53
